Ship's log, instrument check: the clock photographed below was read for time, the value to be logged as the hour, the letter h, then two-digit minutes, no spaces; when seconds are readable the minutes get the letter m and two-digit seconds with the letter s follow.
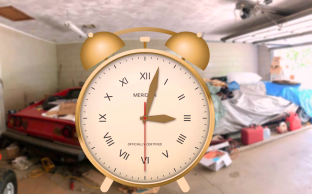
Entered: 3h02m30s
